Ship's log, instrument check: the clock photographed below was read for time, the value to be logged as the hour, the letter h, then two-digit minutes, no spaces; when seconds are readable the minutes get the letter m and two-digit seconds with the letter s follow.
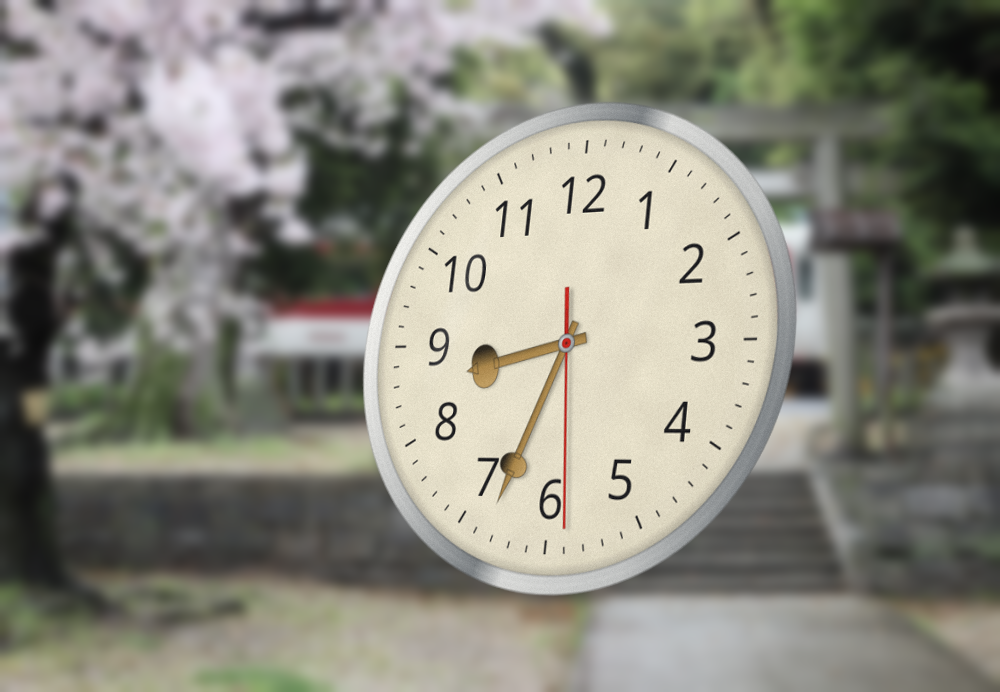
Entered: 8h33m29s
